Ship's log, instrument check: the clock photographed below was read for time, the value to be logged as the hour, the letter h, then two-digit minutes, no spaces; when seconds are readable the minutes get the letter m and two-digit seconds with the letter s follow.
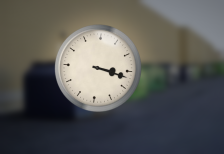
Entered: 3h17
